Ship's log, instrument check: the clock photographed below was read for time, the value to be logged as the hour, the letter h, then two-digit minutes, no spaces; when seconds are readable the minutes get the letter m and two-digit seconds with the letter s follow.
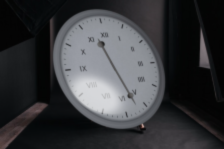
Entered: 11h27
